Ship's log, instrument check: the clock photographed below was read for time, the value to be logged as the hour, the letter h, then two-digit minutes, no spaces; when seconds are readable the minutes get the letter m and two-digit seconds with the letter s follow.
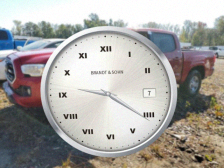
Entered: 9h21
